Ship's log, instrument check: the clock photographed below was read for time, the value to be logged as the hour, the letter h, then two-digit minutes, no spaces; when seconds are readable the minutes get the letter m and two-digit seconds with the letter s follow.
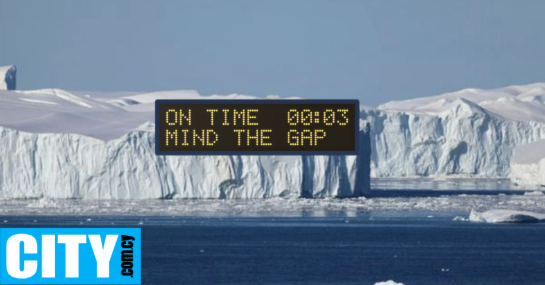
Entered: 0h03
